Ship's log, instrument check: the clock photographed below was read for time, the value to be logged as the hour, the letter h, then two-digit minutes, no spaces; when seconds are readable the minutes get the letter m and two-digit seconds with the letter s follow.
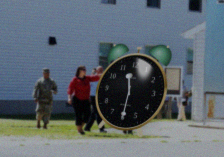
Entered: 11h30
